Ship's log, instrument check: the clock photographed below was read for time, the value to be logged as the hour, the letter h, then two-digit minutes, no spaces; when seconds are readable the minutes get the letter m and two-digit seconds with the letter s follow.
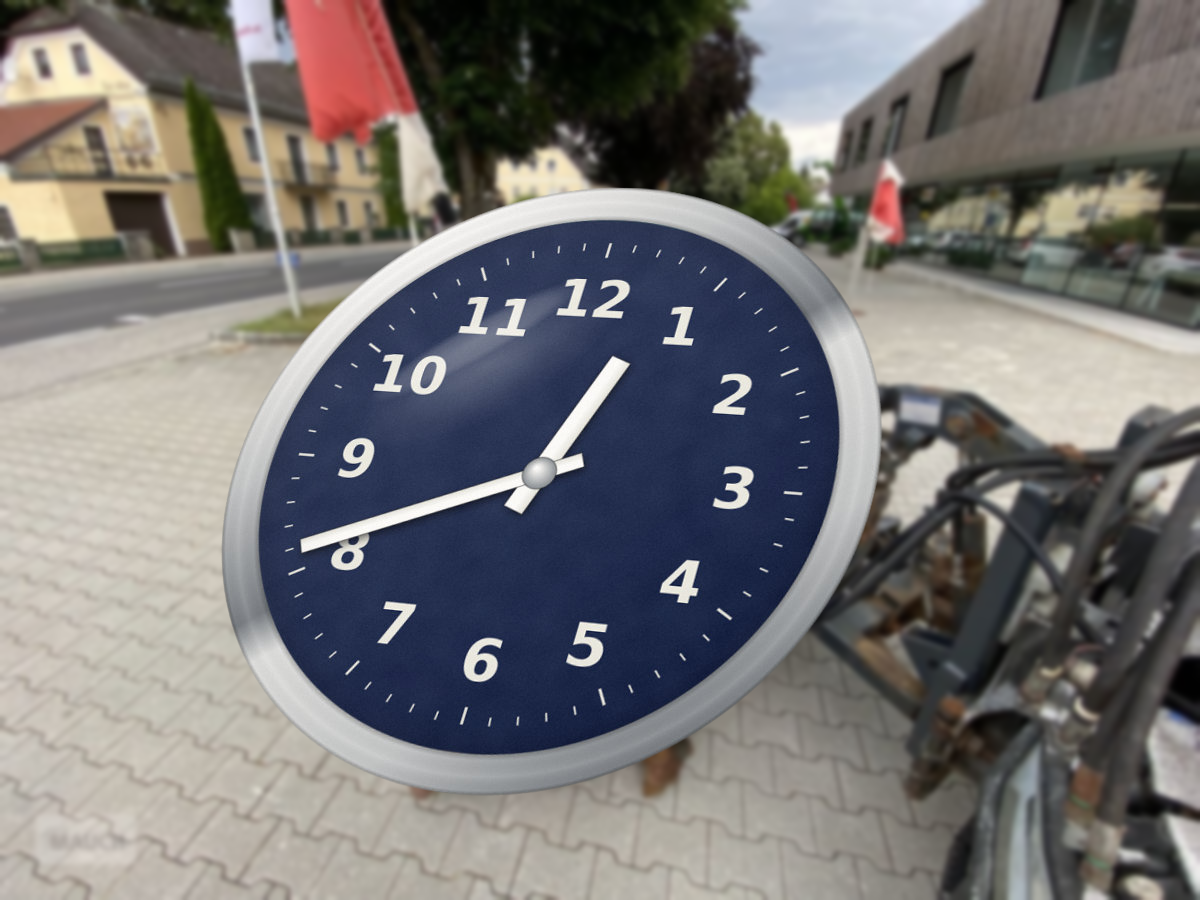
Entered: 12h41
